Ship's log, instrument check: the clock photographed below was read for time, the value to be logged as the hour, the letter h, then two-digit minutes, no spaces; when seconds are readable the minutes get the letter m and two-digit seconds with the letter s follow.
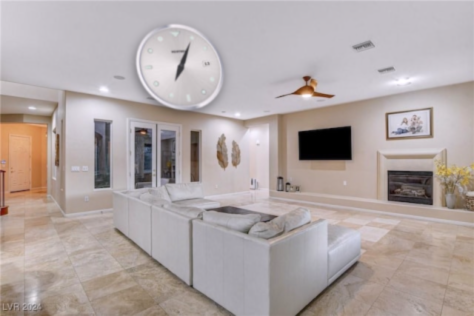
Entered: 7h05
